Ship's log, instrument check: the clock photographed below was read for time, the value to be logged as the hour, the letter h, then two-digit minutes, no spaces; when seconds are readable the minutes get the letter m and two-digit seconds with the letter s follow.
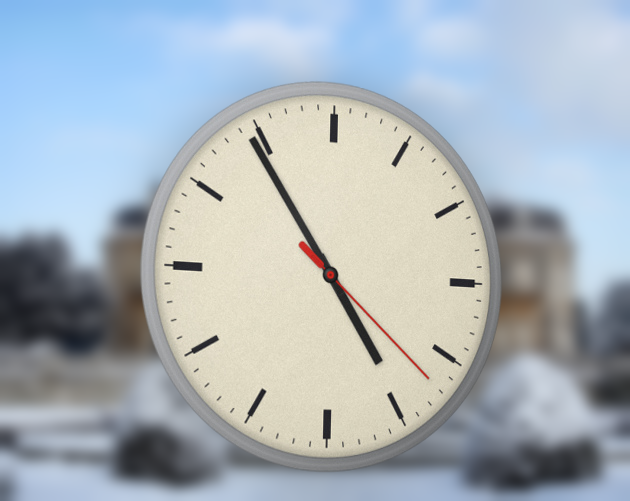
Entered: 4h54m22s
